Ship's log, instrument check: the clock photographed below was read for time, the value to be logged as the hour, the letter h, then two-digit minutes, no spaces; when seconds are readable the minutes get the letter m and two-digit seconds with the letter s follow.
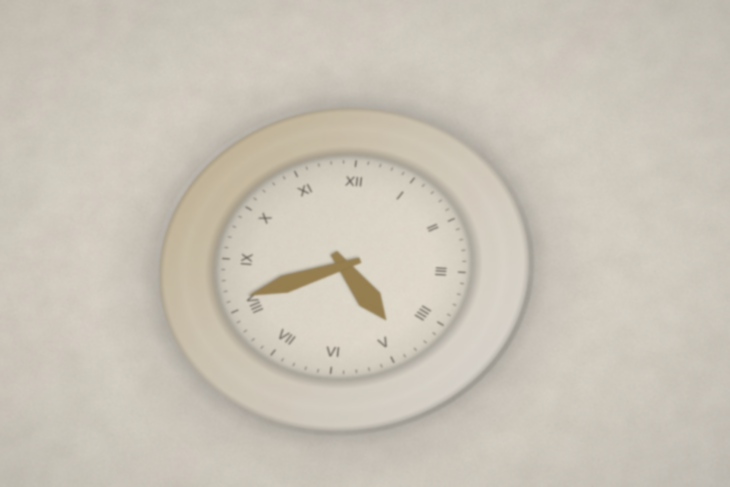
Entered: 4h41
